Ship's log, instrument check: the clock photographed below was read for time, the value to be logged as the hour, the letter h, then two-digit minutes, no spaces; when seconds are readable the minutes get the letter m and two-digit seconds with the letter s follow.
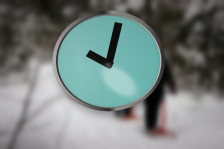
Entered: 10h02
